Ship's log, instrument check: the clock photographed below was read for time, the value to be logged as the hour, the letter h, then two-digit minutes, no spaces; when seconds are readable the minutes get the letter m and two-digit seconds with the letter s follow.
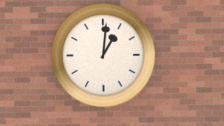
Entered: 1h01
